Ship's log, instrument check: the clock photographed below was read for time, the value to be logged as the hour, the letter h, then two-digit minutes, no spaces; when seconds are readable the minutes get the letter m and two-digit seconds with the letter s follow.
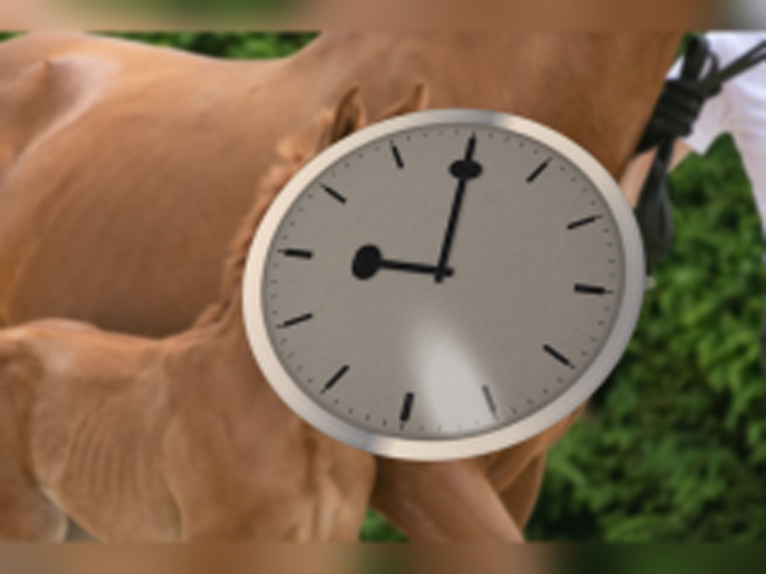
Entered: 9h00
